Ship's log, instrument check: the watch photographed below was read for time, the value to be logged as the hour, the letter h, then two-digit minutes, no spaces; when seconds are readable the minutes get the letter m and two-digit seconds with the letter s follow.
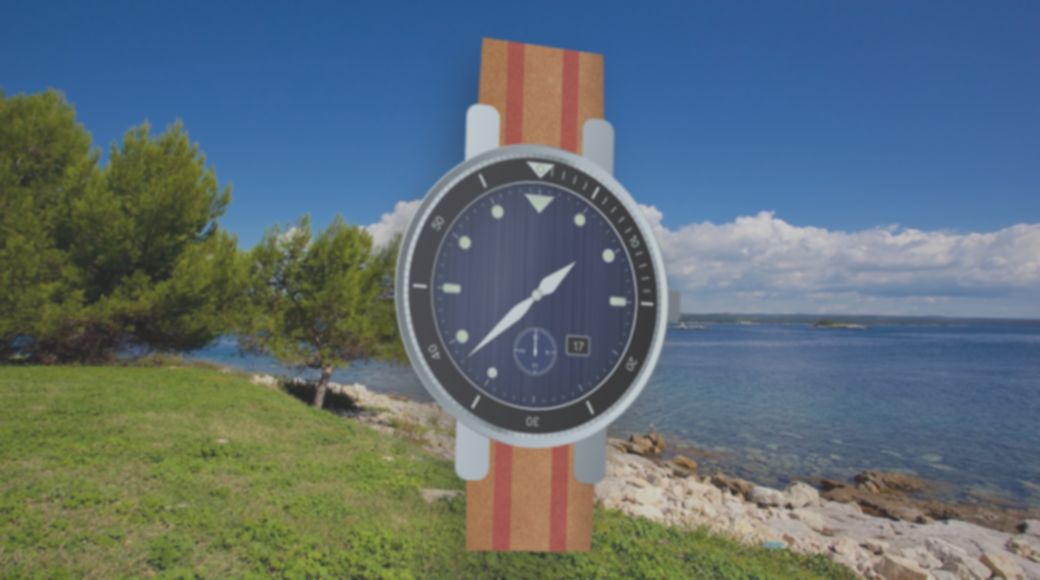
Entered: 1h38
